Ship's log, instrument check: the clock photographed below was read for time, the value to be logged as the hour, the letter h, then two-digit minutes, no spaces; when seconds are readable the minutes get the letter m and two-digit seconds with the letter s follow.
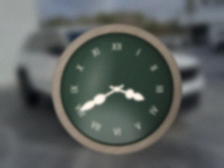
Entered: 3h40
